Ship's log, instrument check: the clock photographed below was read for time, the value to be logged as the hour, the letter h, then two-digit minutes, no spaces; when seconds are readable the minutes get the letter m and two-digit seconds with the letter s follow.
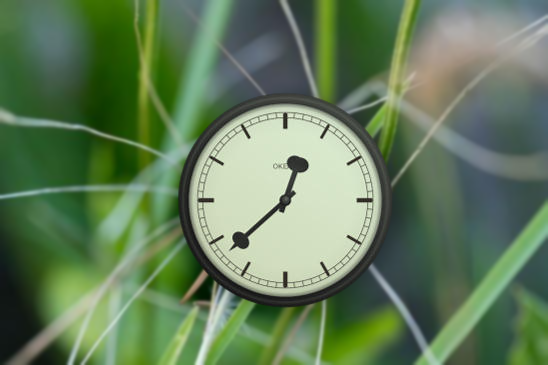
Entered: 12h38
